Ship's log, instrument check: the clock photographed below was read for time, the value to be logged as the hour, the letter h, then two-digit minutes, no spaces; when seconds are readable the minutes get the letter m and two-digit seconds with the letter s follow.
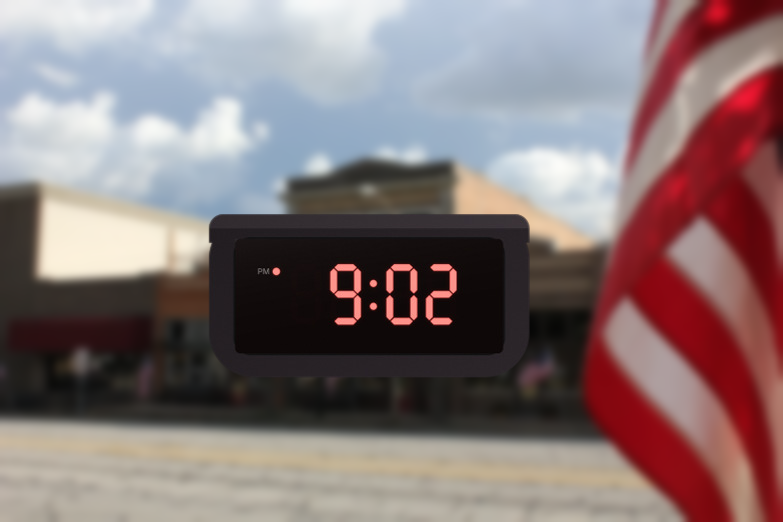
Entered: 9h02
